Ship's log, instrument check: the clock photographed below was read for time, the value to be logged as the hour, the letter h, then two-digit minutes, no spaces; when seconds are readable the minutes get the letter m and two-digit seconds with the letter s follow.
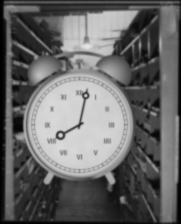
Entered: 8h02
